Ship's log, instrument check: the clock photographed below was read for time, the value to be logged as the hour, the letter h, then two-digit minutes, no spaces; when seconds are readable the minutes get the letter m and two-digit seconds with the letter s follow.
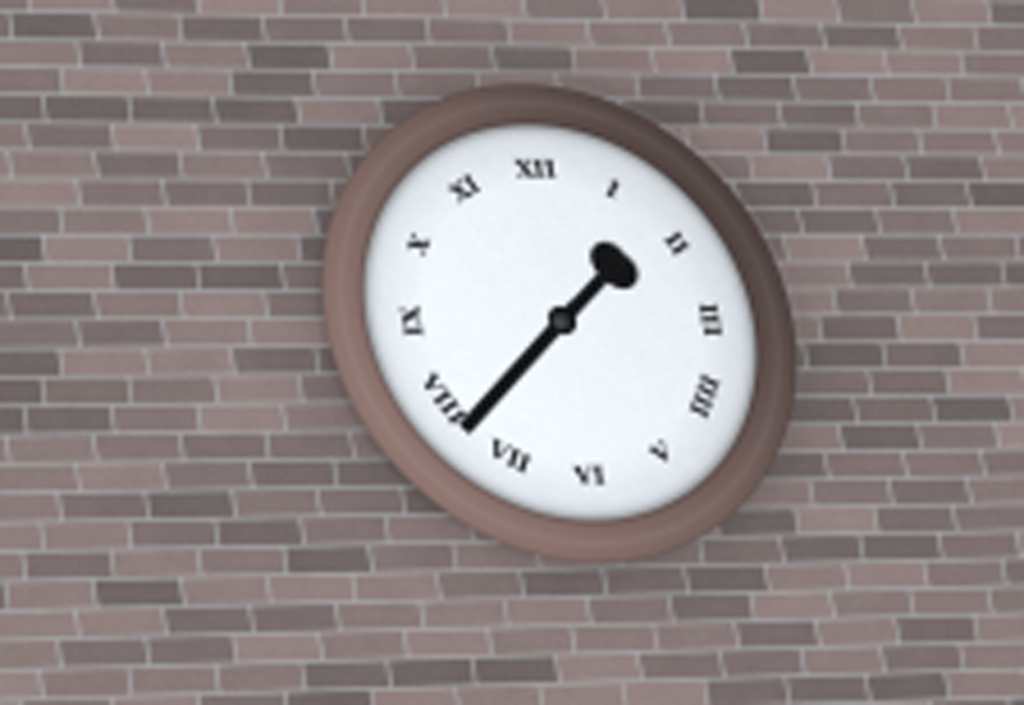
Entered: 1h38
